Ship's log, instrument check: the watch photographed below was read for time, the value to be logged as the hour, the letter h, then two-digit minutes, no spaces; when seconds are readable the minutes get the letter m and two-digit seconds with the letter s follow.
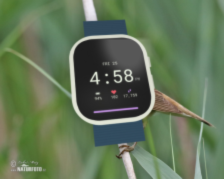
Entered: 4h58
